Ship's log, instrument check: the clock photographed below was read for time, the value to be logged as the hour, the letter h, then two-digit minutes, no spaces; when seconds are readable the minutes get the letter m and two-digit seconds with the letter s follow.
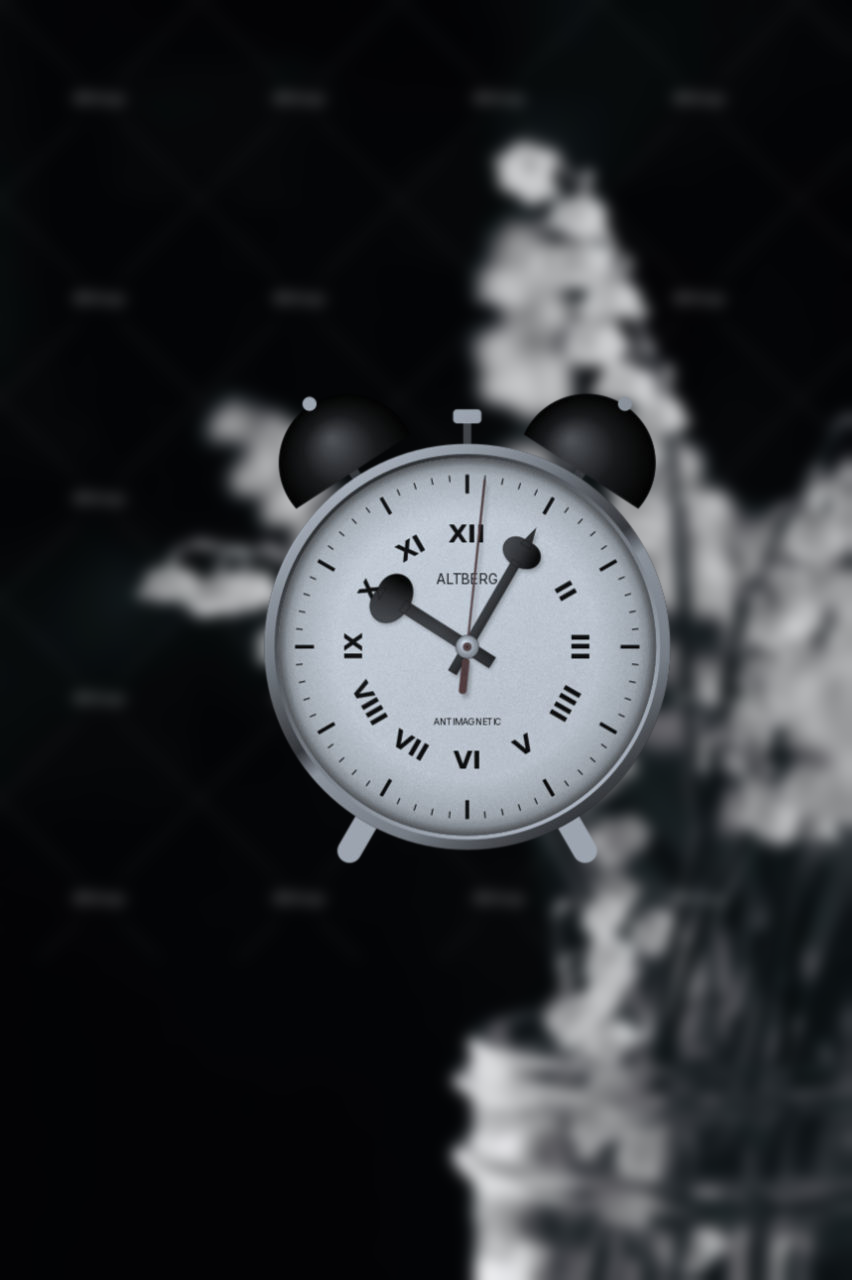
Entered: 10h05m01s
